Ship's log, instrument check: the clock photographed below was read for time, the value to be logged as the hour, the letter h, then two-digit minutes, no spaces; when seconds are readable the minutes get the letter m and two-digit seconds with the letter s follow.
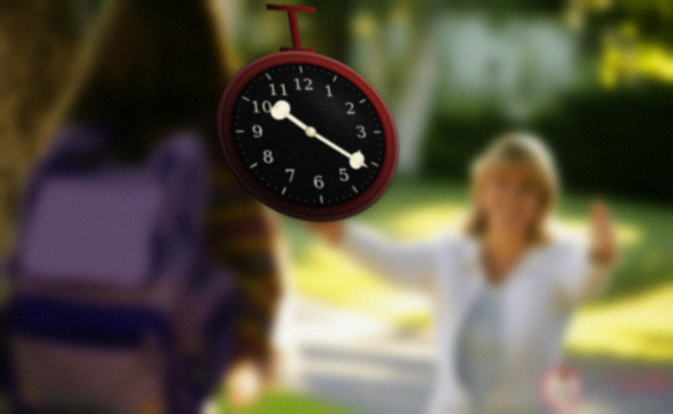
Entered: 10h21
